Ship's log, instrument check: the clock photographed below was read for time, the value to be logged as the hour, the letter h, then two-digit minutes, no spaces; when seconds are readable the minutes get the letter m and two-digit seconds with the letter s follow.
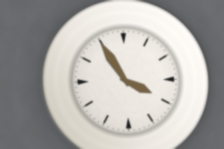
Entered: 3h55
